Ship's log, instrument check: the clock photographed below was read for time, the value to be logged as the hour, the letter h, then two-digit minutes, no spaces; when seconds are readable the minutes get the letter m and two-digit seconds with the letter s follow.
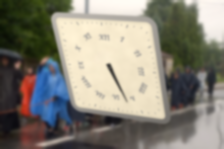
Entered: 5h27
